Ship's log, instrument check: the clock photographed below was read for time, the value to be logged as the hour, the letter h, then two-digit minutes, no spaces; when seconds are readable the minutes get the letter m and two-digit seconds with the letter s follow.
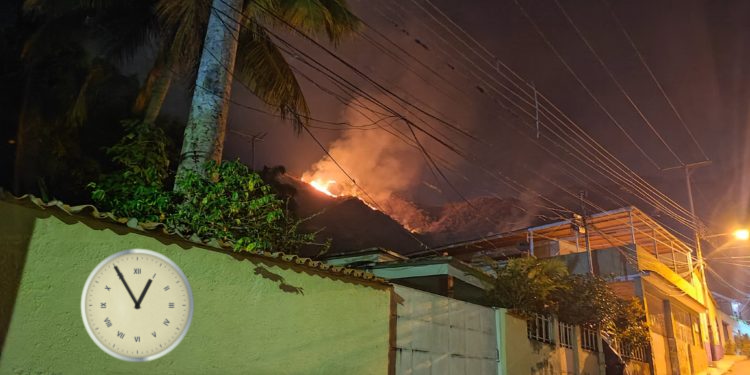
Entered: 12h55
